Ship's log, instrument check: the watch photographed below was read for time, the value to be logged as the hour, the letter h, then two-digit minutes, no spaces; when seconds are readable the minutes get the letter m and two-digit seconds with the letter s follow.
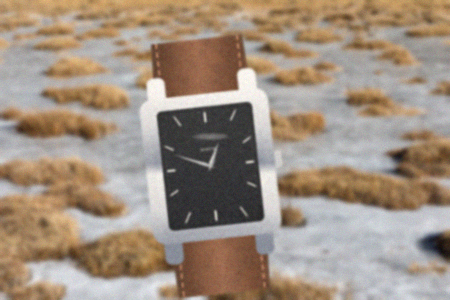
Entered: 12h49
